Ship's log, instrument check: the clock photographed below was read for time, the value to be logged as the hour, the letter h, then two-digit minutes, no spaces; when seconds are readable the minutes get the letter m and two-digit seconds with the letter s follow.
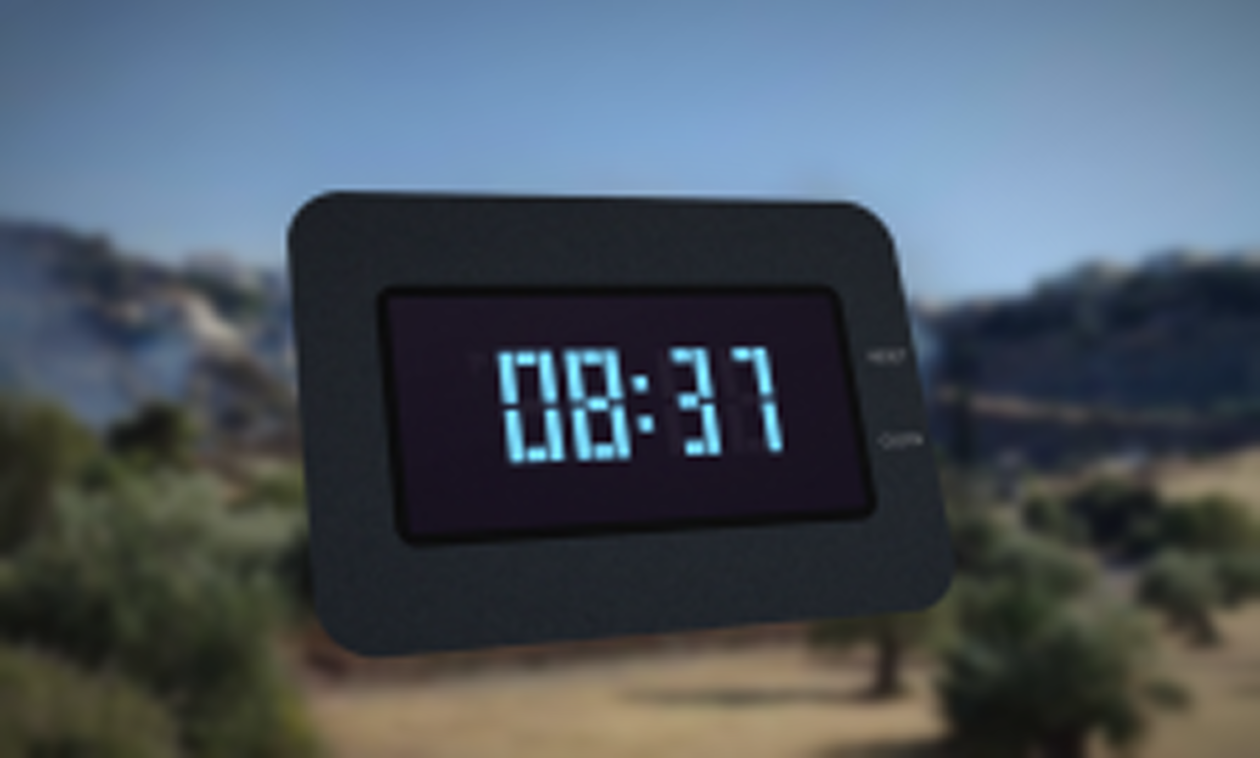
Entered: 8h37
